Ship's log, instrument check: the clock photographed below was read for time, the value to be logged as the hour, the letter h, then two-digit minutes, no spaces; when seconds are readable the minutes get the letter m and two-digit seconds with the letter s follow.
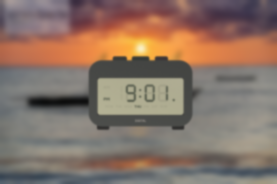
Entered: 9h01
